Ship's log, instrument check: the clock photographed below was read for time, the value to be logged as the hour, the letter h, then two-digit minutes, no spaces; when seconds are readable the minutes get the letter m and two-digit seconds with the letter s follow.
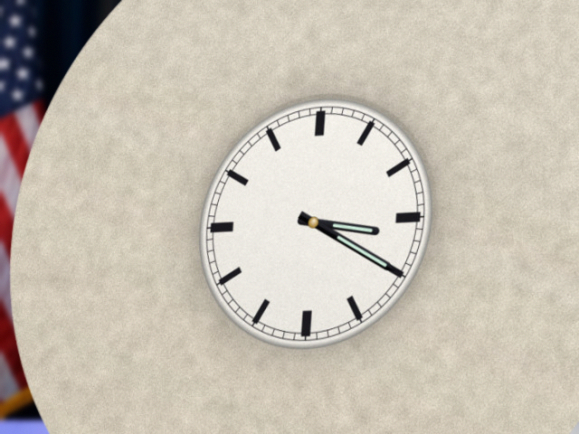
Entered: 3h20
